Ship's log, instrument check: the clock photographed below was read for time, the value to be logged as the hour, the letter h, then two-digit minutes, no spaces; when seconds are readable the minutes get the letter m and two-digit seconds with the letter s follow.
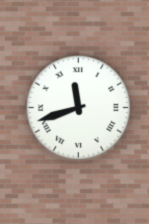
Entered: 11h42
